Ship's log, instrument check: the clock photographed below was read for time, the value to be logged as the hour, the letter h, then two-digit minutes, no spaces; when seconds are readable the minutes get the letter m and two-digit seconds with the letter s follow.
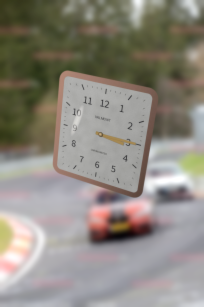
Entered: 3h15
